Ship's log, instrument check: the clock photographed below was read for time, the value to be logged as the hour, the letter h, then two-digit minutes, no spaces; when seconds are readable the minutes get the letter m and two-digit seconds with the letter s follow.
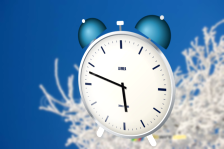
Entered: 5h48
